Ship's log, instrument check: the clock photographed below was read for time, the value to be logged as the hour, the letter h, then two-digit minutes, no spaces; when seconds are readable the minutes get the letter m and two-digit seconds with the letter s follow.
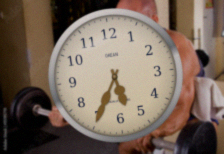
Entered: 5h35
